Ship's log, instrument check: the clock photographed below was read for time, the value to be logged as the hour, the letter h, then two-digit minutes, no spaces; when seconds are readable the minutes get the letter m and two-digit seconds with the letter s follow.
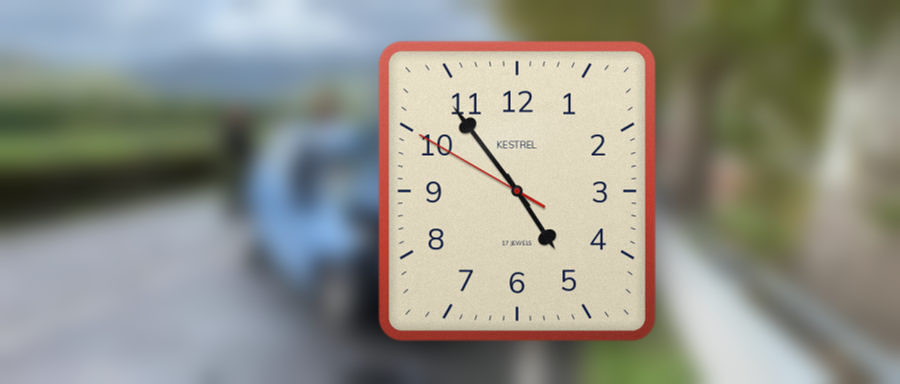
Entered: 4h53m50s
